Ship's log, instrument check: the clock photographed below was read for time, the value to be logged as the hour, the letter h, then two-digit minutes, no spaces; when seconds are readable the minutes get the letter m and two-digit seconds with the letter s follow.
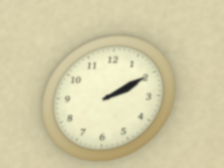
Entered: 2h10
